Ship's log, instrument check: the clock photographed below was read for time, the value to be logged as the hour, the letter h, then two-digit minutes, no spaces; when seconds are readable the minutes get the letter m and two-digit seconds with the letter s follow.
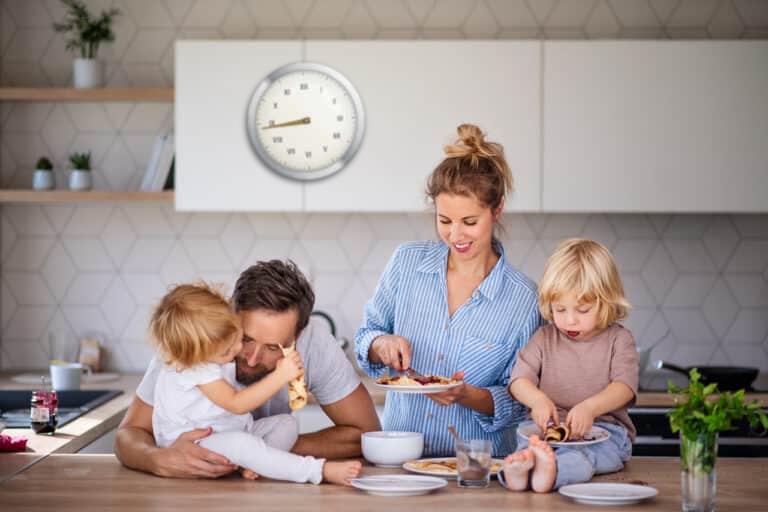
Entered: 8h44
